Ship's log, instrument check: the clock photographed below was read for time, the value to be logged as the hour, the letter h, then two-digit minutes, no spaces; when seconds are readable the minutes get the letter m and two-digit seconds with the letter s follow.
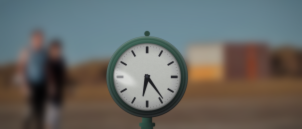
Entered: 6h24
